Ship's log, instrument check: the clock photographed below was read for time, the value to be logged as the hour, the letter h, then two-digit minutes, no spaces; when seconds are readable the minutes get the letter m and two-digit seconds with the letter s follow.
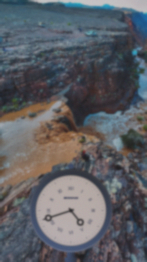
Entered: 4h42
